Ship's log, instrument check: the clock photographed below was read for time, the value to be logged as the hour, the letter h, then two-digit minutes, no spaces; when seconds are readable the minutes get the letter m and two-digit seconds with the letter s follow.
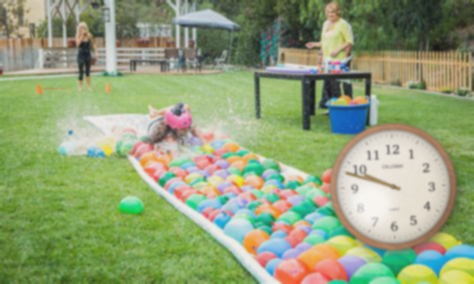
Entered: 9h48
